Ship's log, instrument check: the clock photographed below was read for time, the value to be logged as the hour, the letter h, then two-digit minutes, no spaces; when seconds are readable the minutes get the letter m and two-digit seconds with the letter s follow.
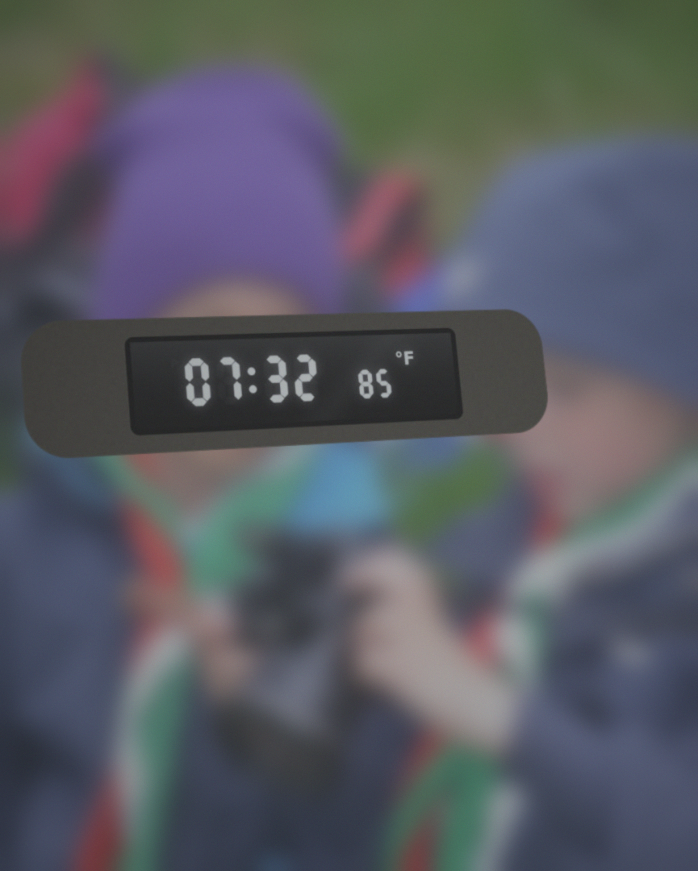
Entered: 7h32
